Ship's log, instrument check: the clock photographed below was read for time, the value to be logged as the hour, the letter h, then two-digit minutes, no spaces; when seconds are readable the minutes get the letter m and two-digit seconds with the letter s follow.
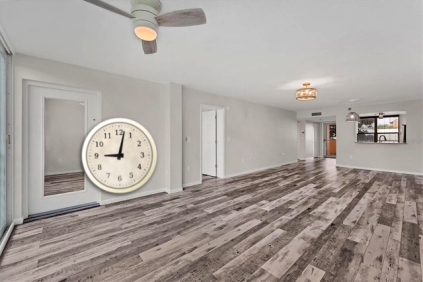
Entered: 9h02
